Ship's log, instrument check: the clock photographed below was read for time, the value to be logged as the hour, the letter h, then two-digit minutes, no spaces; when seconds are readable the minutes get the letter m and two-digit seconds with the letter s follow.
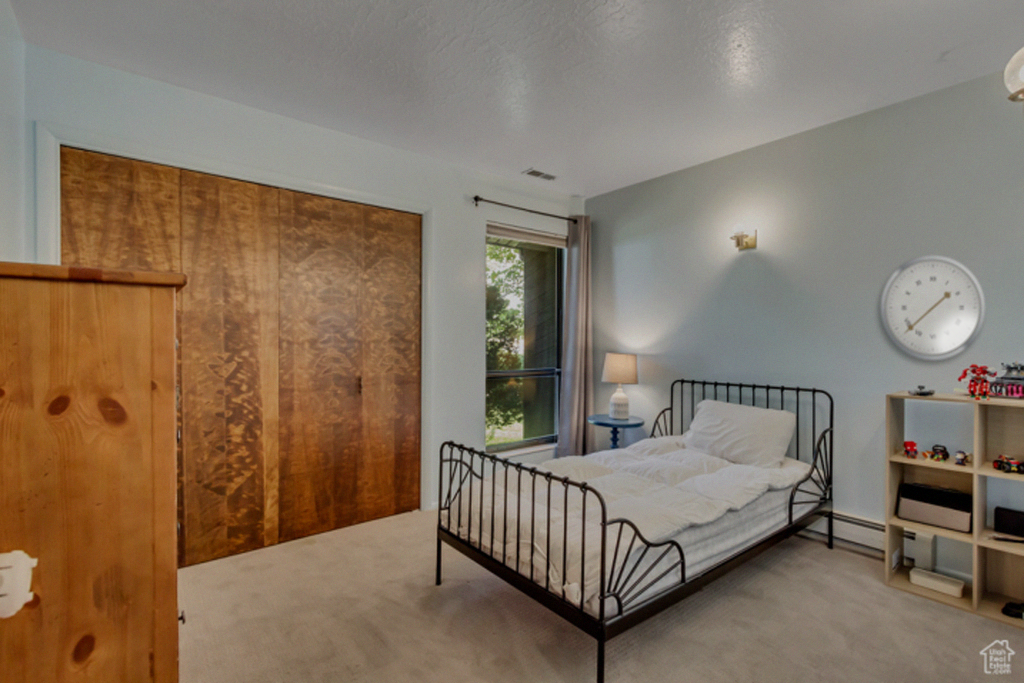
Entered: 1h38
